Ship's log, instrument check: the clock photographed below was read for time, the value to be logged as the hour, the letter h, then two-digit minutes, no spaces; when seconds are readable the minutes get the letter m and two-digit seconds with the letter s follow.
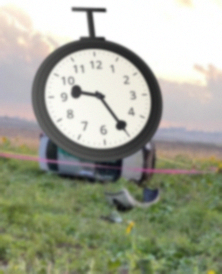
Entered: 9h25
